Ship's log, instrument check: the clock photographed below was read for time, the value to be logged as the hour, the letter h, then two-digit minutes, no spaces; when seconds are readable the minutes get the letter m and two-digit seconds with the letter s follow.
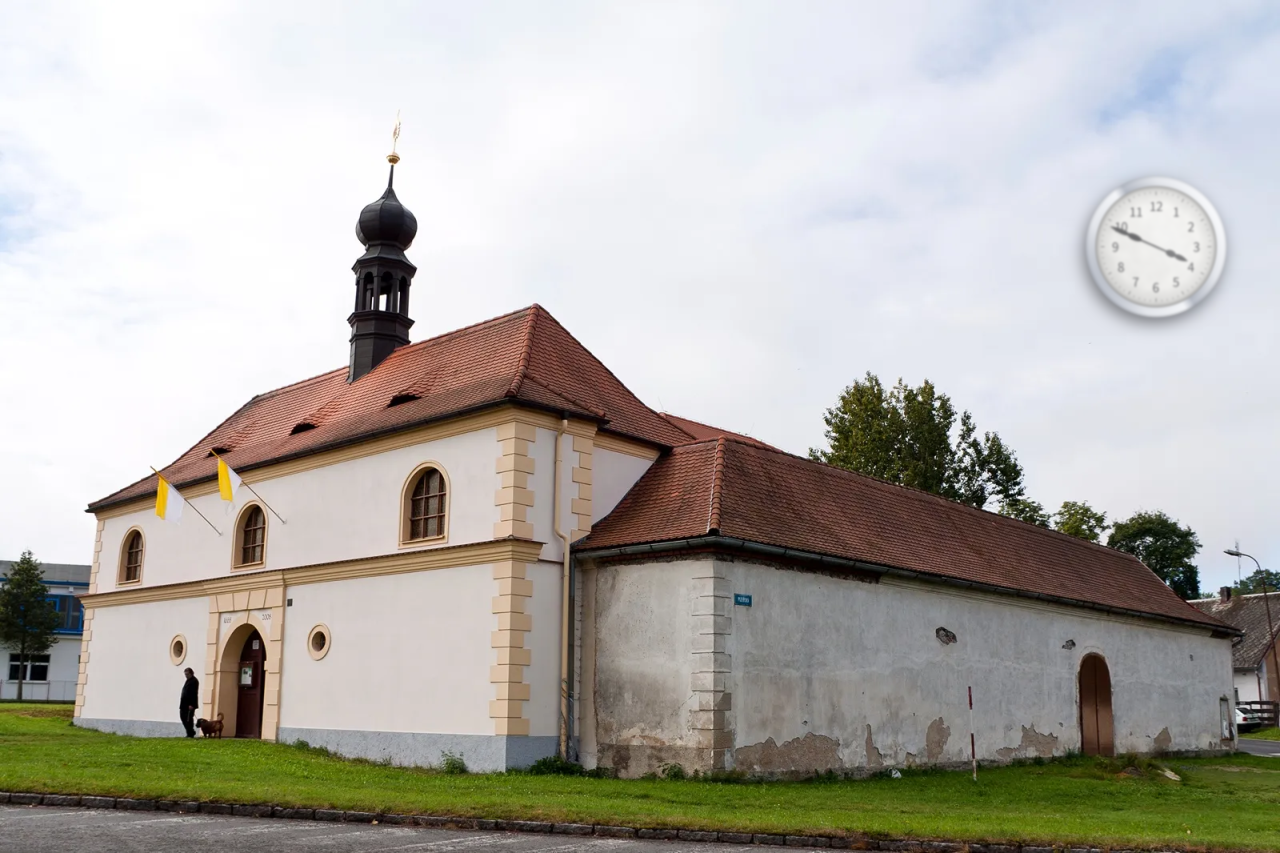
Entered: 3h49
